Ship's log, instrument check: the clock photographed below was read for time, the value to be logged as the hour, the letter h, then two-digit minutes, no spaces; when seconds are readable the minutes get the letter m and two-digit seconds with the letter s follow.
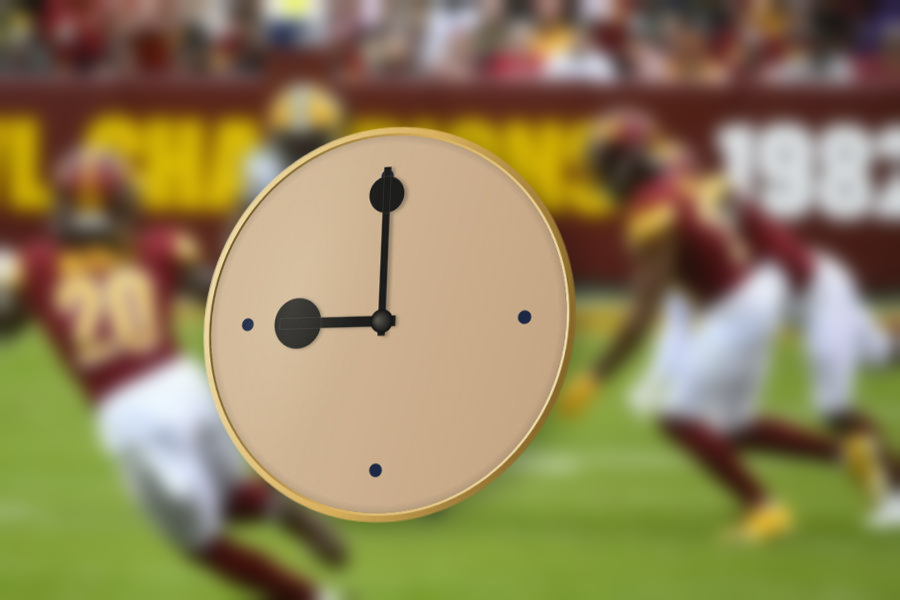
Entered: 9h00
